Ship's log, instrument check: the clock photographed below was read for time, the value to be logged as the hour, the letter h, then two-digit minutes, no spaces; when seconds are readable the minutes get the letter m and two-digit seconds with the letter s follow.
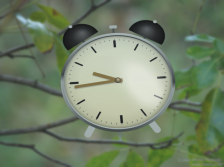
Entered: 9h44
